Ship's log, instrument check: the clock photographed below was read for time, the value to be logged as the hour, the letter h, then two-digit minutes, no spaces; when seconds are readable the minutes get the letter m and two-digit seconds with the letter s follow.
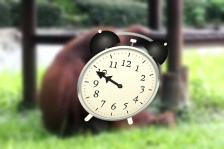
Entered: 9h49
